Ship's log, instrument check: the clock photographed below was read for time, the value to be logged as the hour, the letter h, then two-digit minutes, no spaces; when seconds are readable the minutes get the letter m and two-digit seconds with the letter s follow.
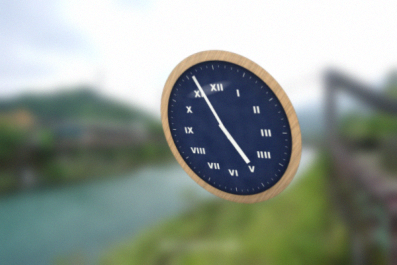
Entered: 4h56
